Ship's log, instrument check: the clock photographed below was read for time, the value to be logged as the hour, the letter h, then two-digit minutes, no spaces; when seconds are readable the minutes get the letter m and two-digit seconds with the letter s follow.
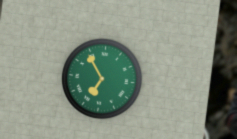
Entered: 6h54
